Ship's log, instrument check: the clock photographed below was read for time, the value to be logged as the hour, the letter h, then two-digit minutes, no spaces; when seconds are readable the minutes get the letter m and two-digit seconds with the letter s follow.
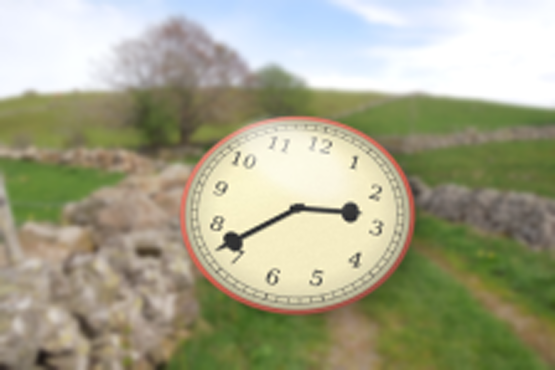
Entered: 2h37
